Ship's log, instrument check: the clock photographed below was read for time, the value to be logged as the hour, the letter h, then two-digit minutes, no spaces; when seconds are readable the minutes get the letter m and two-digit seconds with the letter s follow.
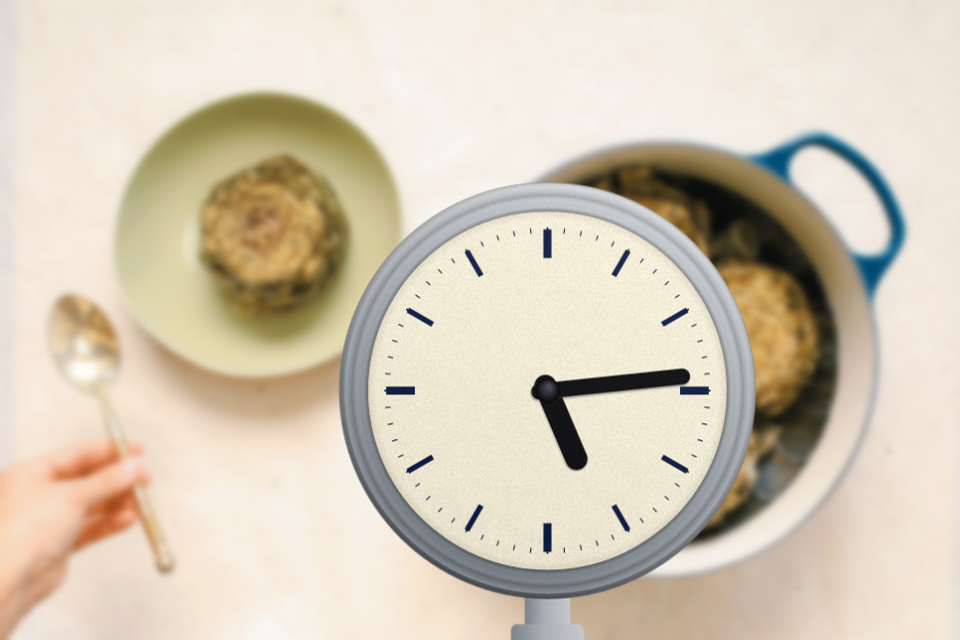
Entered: 5h14
